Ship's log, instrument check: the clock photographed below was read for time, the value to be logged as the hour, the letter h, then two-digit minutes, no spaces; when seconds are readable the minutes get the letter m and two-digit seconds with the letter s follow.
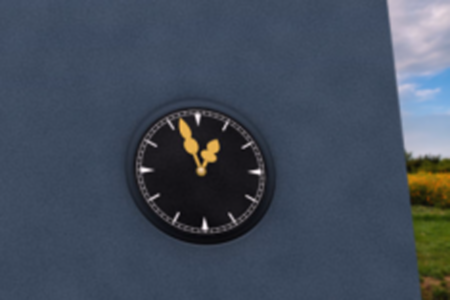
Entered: 12h57
